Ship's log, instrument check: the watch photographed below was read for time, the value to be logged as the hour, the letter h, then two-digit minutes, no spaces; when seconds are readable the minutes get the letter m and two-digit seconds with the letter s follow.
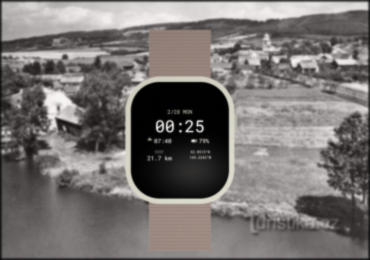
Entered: 0h25
